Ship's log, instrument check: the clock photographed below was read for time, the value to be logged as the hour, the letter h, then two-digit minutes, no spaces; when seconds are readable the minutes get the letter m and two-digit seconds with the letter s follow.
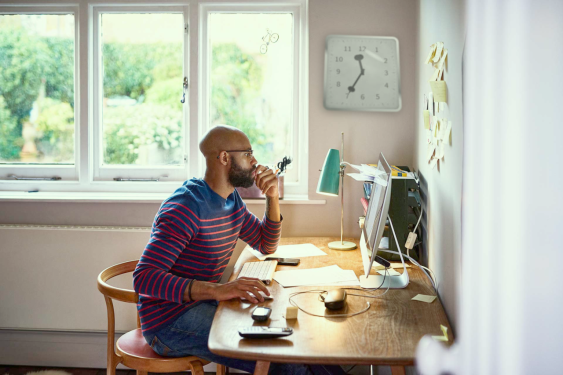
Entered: 11h35
